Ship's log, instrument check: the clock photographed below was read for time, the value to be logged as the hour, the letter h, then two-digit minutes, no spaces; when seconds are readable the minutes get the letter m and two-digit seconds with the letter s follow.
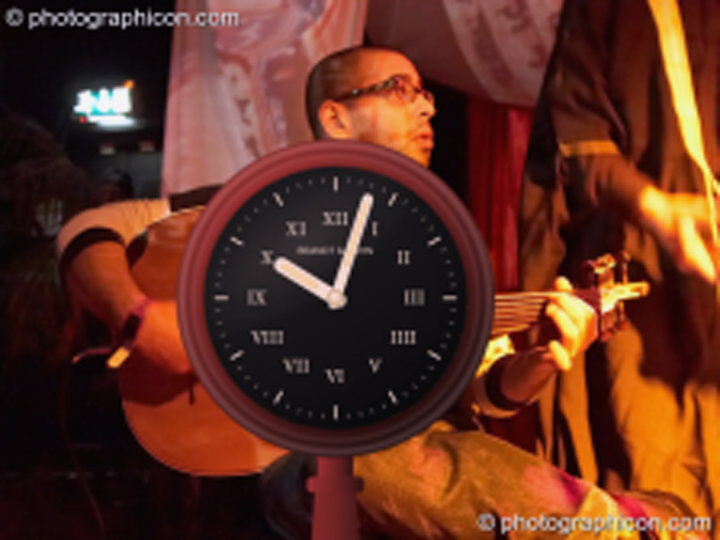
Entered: 10h03
